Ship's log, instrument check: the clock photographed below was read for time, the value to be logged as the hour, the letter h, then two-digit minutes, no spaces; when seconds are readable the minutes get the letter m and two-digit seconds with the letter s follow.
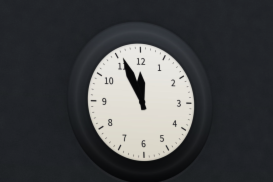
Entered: 11h56
